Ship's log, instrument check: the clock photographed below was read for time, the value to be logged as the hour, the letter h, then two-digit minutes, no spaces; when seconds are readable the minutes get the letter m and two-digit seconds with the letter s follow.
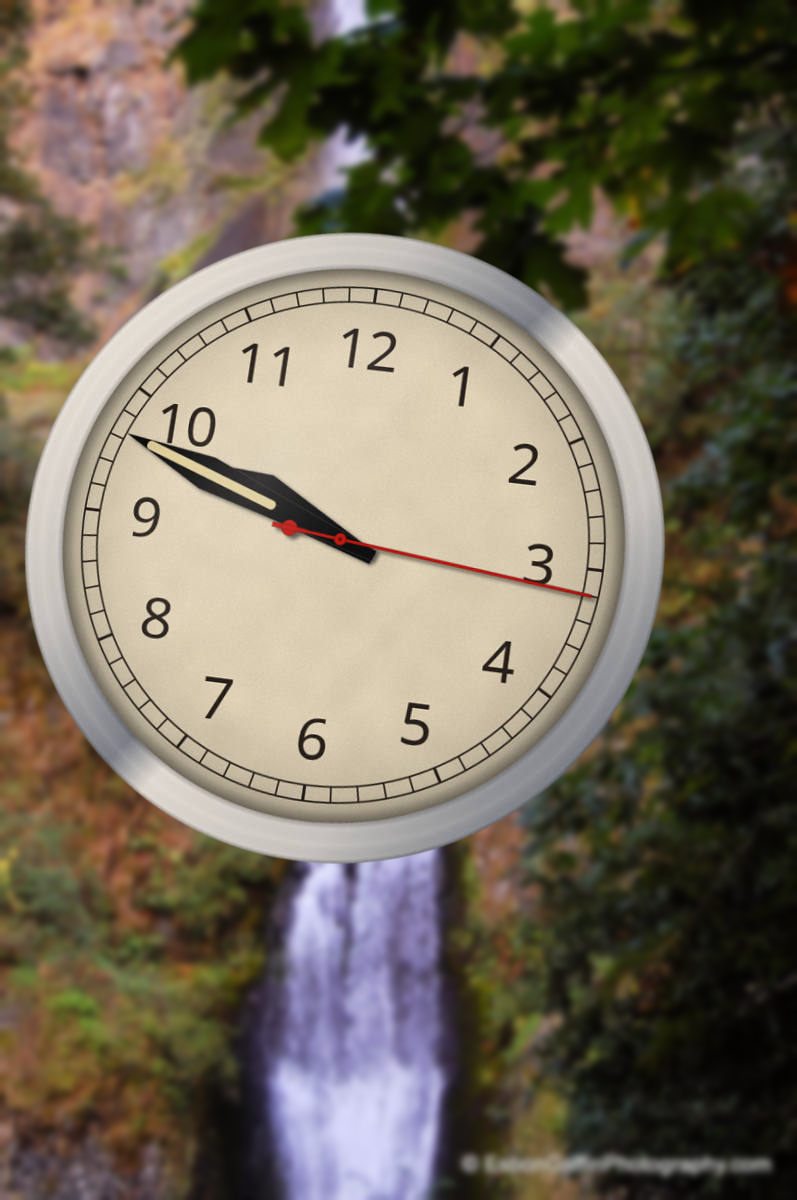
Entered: 9h48m16s
